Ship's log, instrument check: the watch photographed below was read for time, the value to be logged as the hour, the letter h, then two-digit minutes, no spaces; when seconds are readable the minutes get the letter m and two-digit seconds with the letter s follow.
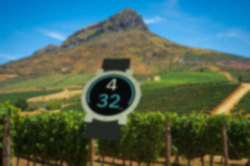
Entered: 4h32
